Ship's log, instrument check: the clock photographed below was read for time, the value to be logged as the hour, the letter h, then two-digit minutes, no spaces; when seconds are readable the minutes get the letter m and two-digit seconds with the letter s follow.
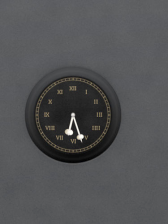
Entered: 6h27
